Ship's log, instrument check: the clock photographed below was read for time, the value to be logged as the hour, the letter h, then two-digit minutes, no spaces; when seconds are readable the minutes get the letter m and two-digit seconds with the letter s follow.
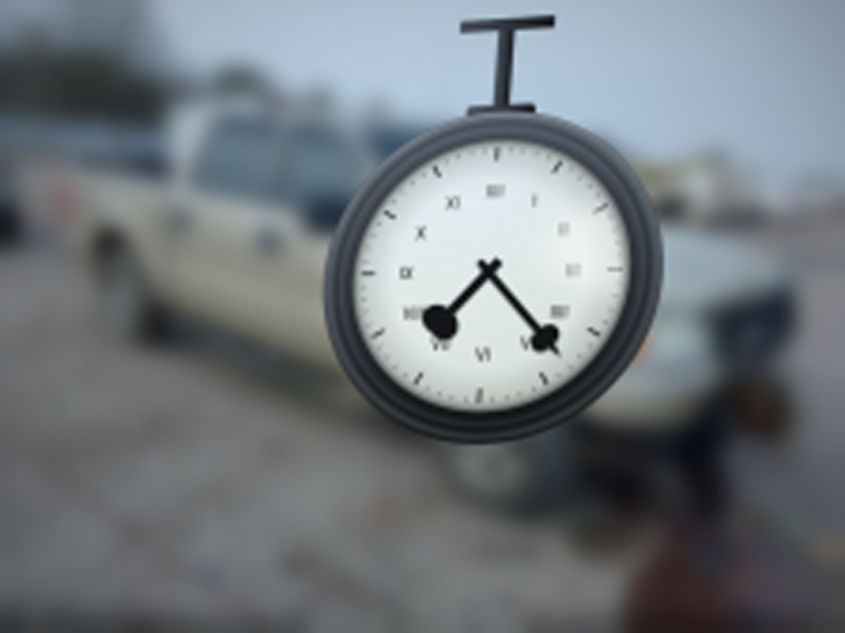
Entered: 7h23
